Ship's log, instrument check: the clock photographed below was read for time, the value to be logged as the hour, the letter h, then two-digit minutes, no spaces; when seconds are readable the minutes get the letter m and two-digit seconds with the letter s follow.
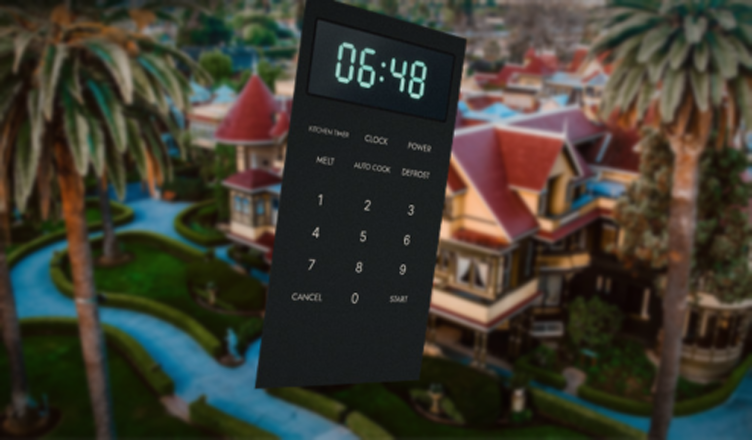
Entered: 6h48
